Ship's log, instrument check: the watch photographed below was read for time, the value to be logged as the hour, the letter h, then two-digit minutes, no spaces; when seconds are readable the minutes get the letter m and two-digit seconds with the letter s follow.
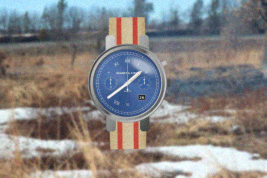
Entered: 1h39
